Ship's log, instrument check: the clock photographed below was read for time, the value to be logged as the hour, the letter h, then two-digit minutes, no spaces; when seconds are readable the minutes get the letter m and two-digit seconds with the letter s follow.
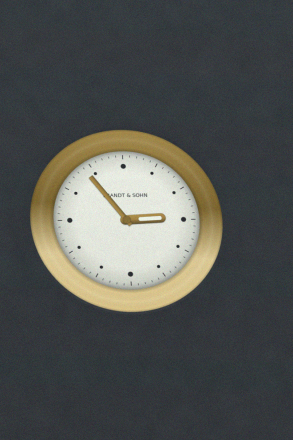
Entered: 2h54
